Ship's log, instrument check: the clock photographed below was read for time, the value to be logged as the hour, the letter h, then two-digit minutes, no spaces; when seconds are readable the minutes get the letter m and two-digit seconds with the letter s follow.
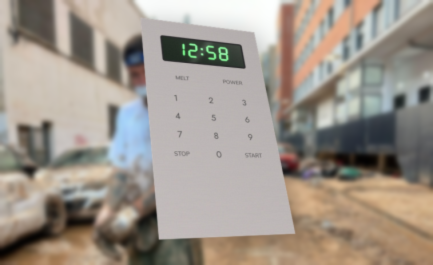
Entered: 12h58
